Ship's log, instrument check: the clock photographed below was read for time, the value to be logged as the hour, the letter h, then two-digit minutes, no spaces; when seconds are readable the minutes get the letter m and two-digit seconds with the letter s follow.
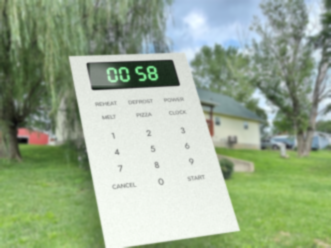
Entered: 0h58
